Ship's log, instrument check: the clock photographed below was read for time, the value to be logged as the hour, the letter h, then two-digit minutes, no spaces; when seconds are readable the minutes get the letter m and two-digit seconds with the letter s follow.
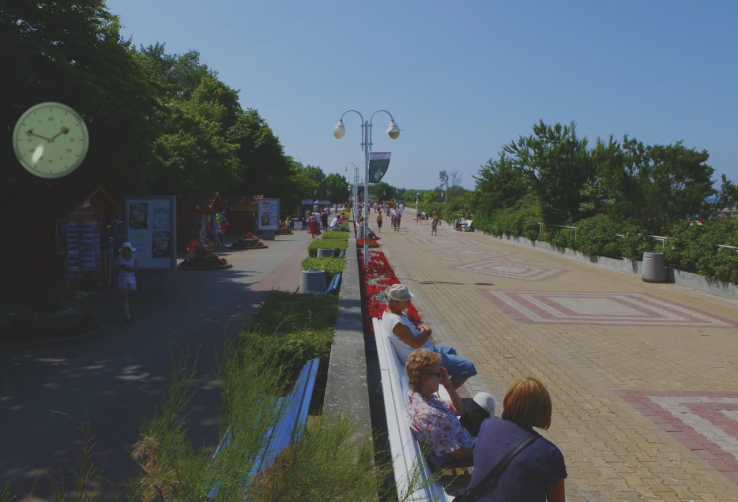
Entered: 1h48
